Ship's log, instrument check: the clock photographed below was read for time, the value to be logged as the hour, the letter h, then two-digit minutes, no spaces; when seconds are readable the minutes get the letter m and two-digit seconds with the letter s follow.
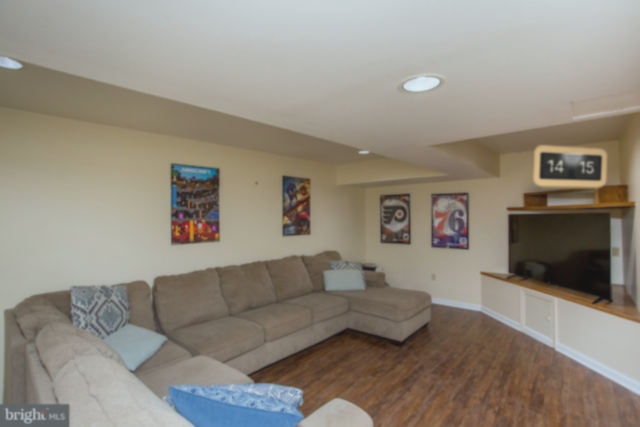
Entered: 14h15
